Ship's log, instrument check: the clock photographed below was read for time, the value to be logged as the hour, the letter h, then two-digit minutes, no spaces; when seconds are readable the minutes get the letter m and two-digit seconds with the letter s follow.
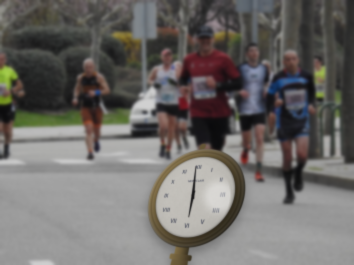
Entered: 5h59
